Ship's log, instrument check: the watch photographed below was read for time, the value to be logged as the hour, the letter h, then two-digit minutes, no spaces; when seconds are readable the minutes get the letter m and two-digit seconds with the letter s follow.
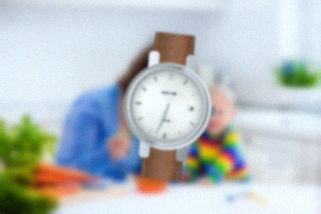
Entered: 6h33
